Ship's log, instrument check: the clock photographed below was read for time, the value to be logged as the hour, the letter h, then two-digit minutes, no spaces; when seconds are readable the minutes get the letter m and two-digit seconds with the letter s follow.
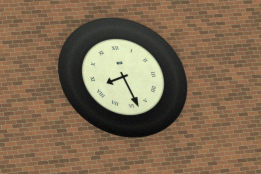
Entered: 8h28
